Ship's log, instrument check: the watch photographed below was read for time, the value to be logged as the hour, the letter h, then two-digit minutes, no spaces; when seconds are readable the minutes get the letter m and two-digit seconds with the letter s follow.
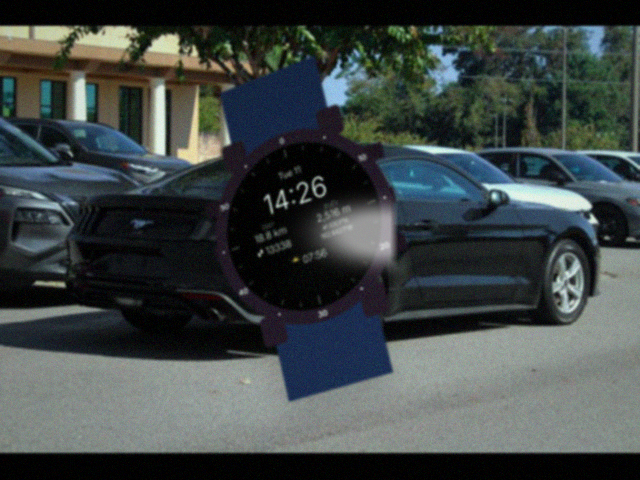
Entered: 14h26
